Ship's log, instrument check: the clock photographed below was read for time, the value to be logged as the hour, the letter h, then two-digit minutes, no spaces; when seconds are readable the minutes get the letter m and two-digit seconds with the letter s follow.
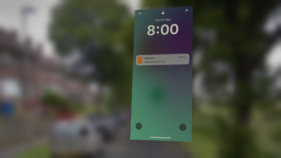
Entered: 8h00
